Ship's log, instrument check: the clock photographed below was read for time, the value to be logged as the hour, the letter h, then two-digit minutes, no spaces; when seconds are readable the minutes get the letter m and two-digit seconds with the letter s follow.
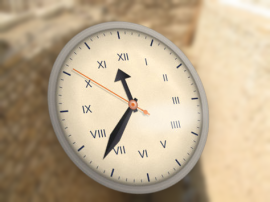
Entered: 11h36m51s
